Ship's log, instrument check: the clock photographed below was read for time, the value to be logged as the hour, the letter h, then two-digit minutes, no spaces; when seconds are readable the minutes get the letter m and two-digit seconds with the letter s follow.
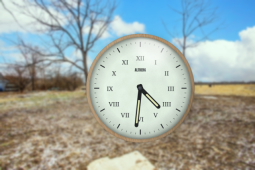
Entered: 4h31
